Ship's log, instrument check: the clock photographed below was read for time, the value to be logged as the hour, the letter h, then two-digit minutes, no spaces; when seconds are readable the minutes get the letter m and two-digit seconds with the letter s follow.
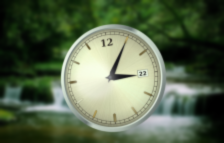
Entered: 3h05
